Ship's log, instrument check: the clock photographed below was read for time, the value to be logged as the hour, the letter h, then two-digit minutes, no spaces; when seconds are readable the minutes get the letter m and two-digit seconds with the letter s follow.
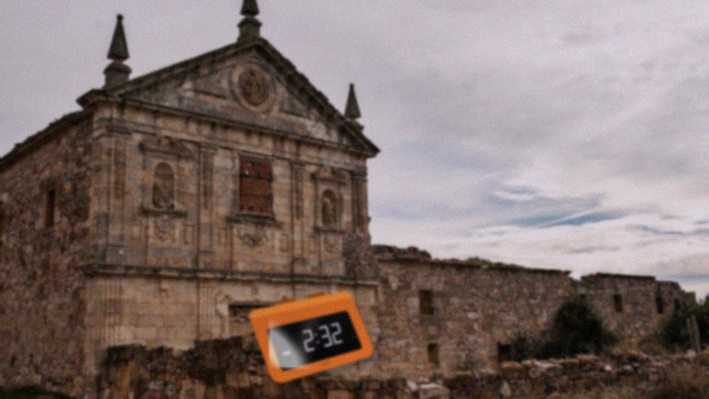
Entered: 2h32
